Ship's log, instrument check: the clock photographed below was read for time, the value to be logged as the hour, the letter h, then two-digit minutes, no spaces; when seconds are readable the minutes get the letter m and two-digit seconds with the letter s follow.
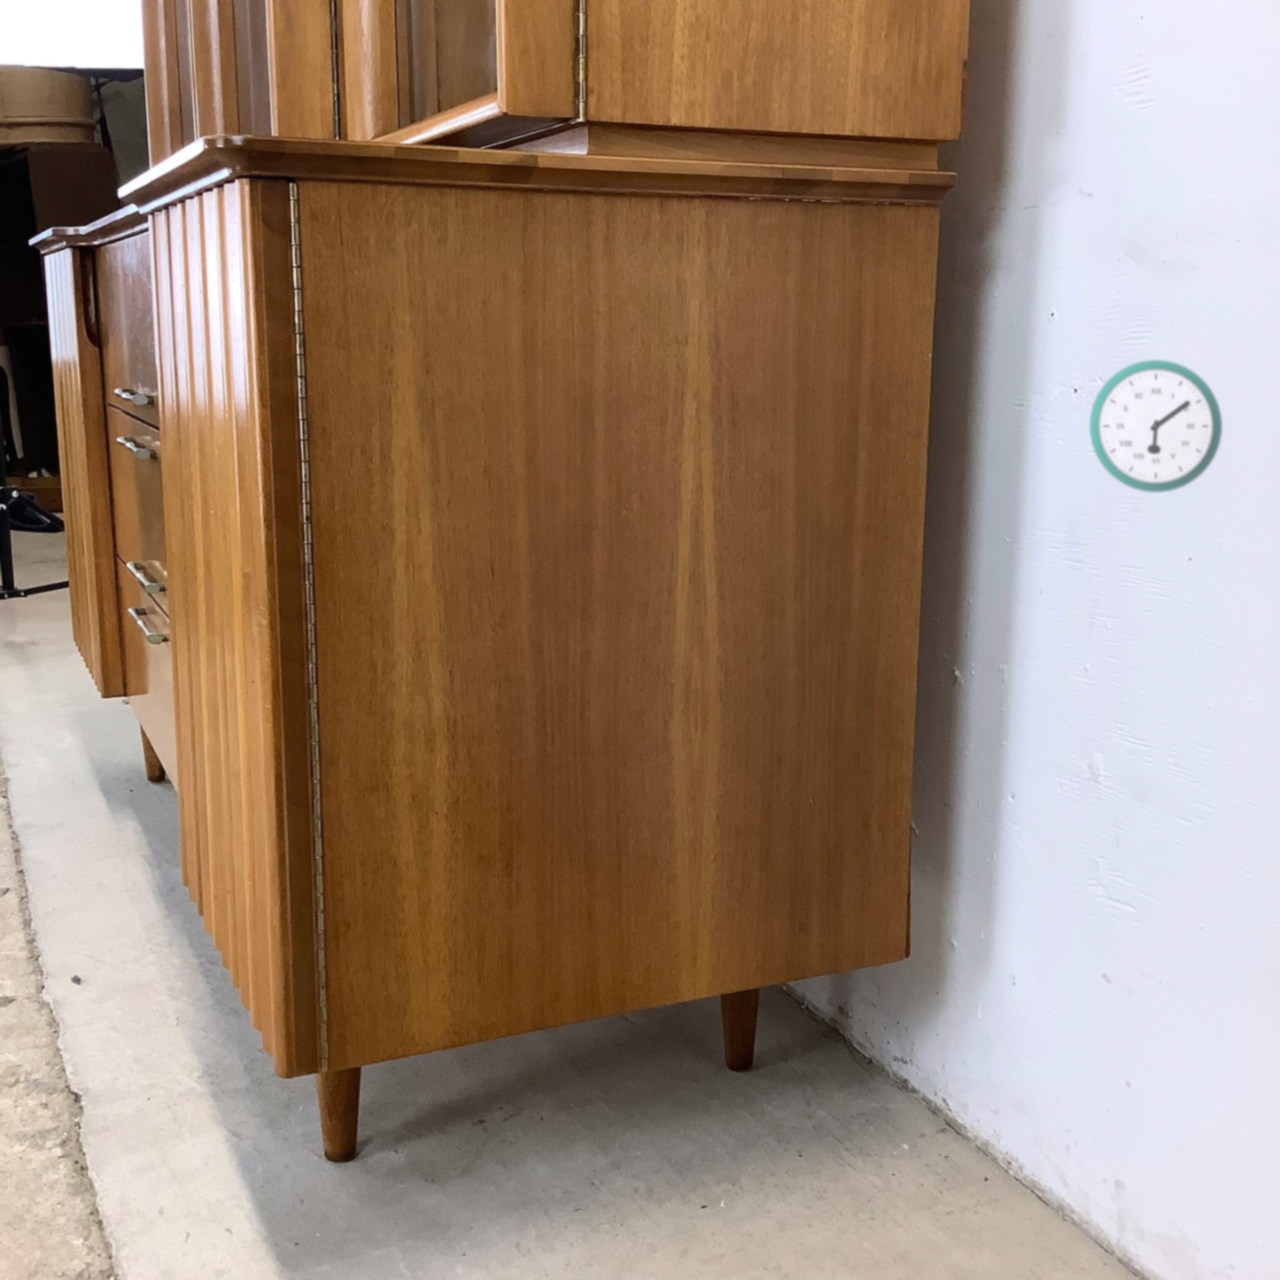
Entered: 6h09
